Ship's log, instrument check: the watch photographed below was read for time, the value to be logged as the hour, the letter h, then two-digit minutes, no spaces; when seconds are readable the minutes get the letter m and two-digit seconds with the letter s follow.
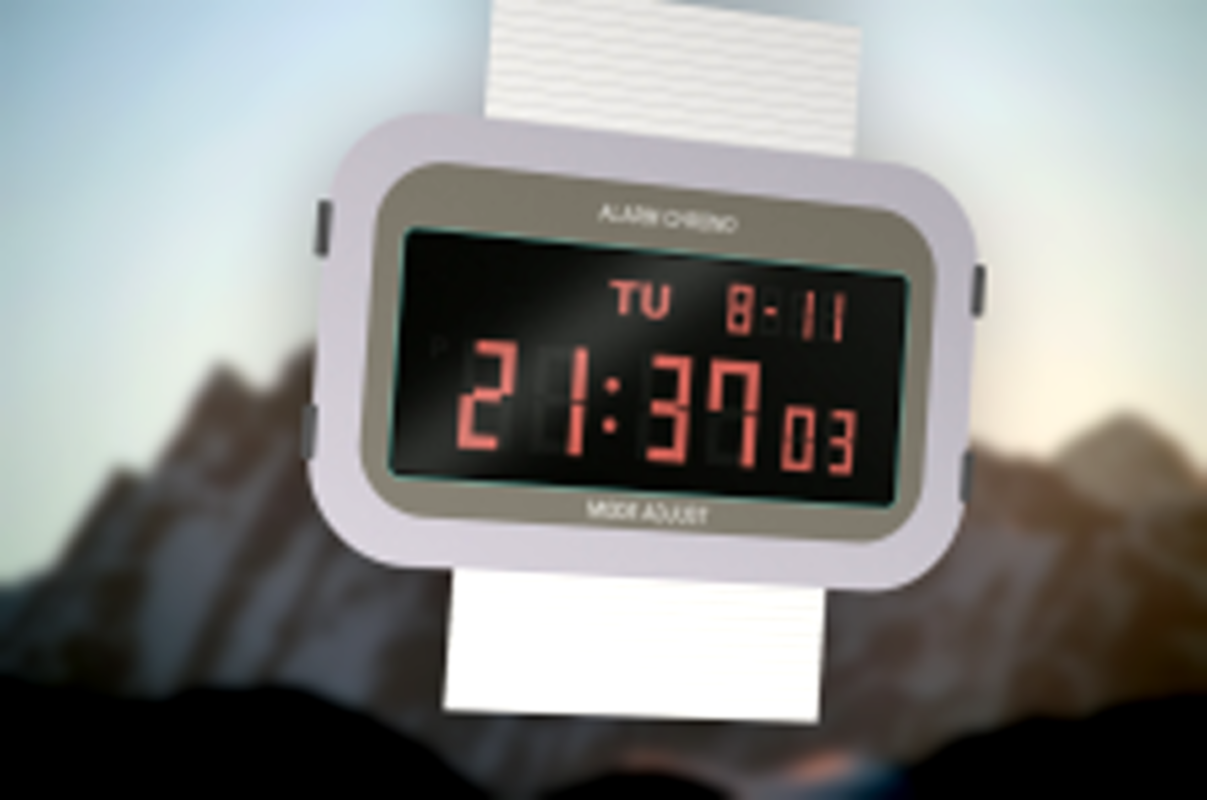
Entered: 21h37m03s
